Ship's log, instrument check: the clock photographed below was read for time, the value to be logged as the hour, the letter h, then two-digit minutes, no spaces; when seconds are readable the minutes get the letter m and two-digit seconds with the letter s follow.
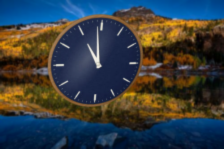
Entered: 10h59
